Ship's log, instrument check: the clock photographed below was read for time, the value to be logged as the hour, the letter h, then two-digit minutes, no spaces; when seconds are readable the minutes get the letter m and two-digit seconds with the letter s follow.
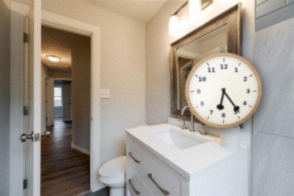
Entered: 6h24
